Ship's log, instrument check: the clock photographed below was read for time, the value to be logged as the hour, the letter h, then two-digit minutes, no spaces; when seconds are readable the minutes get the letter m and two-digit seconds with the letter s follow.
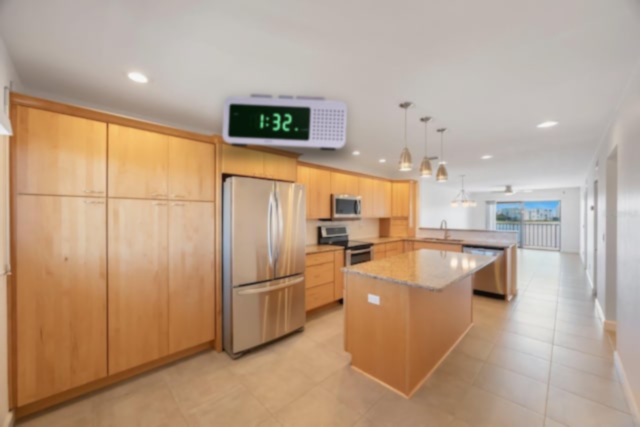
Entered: 1h32
